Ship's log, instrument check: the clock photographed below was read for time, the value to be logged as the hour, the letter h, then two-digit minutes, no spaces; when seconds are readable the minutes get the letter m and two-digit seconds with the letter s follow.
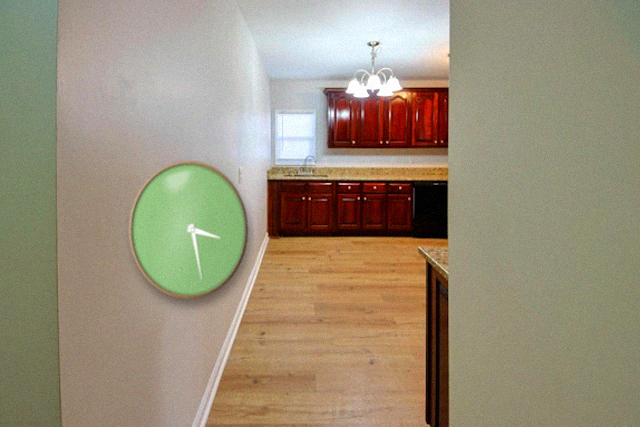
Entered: 3h28
